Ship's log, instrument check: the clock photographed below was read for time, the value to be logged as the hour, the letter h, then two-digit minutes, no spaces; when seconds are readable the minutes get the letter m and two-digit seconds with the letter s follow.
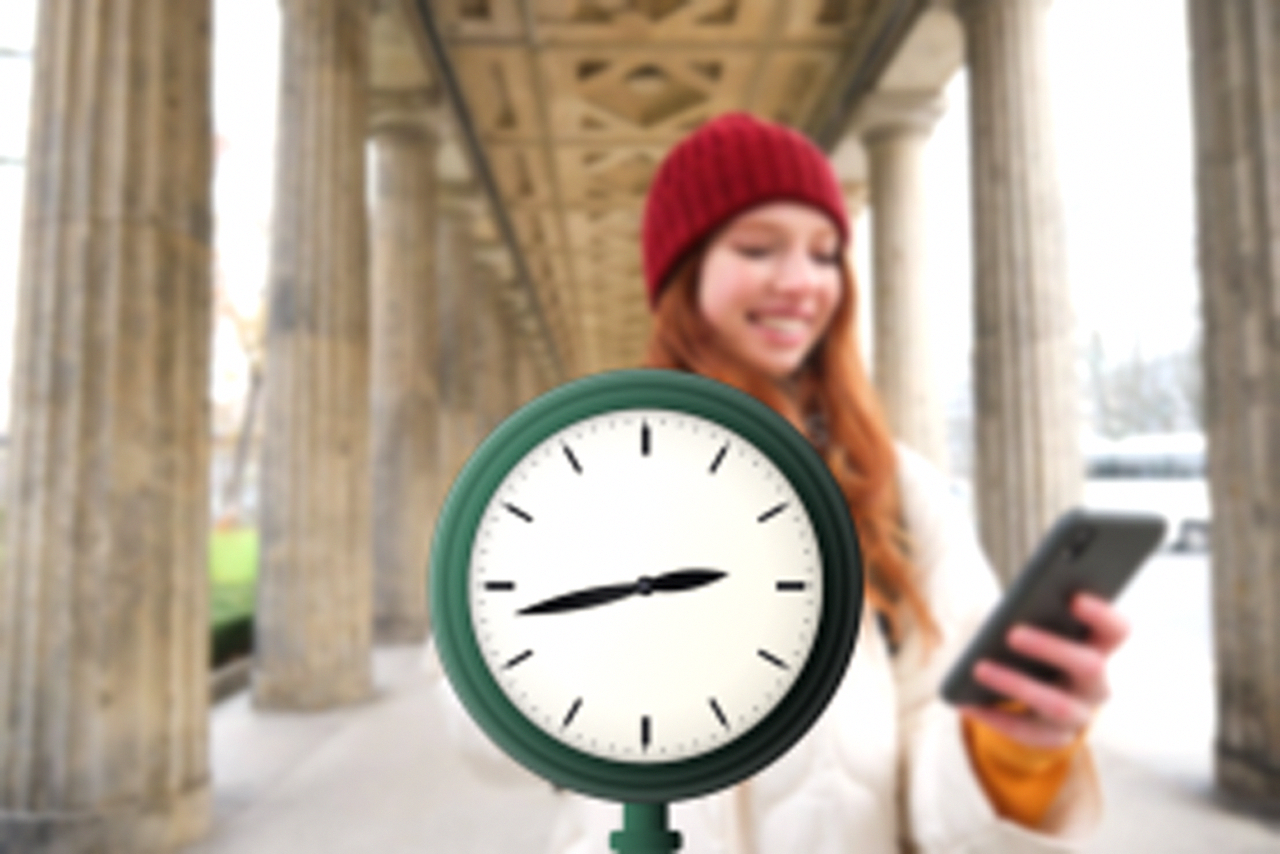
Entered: 2h43
